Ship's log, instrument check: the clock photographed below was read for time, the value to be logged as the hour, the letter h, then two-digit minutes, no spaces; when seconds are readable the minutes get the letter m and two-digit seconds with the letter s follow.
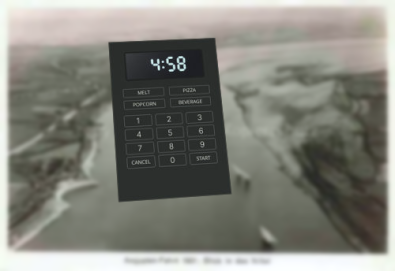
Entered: 4h58
